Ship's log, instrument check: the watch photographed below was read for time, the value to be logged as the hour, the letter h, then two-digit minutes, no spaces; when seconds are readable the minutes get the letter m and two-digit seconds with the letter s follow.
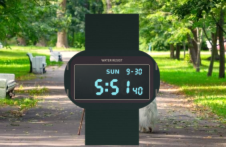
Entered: 5h51
